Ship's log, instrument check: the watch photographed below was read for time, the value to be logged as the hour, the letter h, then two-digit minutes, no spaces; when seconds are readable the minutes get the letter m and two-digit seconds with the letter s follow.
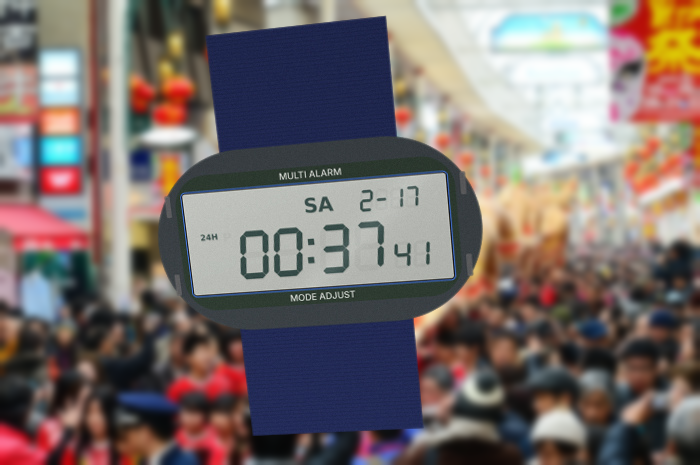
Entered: 0h37m41s
